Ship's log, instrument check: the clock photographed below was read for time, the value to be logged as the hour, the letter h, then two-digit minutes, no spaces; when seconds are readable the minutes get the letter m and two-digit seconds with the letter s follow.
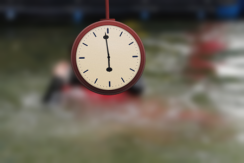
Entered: 5h59
